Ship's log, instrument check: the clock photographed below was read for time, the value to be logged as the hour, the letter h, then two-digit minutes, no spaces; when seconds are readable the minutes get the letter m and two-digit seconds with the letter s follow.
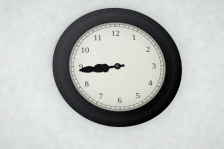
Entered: 8h44
